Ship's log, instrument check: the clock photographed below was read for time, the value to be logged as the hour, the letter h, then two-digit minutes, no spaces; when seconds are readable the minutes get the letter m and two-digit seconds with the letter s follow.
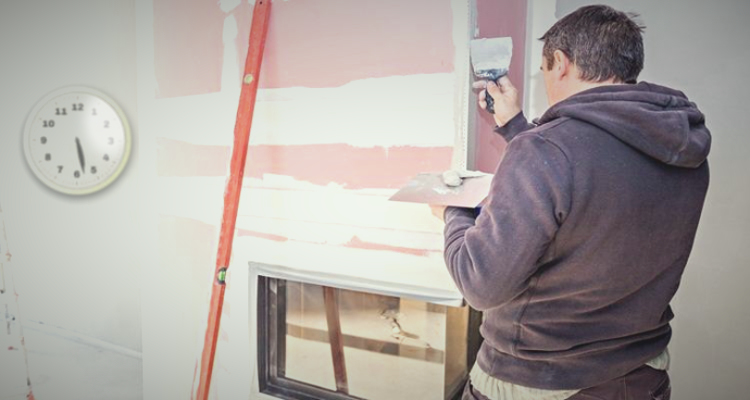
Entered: 5h28
